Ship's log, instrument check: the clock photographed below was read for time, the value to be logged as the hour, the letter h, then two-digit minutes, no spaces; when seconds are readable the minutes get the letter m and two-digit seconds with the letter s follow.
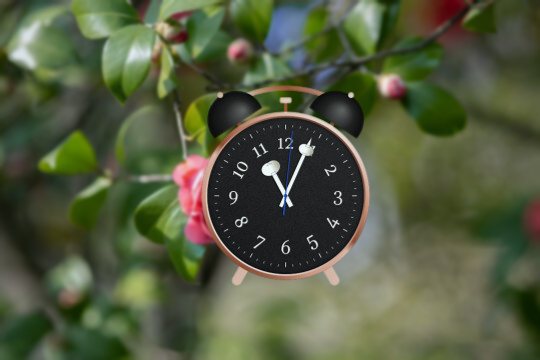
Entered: 11h04m01s
